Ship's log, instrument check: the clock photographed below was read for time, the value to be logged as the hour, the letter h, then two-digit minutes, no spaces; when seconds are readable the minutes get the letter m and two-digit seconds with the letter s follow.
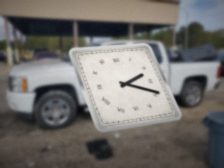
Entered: 2h19
